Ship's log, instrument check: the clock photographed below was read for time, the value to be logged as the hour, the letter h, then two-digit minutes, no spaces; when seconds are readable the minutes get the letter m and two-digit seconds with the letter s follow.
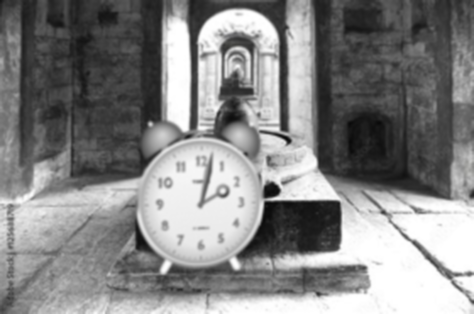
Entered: 2h02
